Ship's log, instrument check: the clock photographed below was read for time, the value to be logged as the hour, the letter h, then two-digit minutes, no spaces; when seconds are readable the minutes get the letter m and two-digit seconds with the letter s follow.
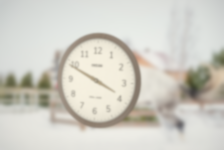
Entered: 3h49
